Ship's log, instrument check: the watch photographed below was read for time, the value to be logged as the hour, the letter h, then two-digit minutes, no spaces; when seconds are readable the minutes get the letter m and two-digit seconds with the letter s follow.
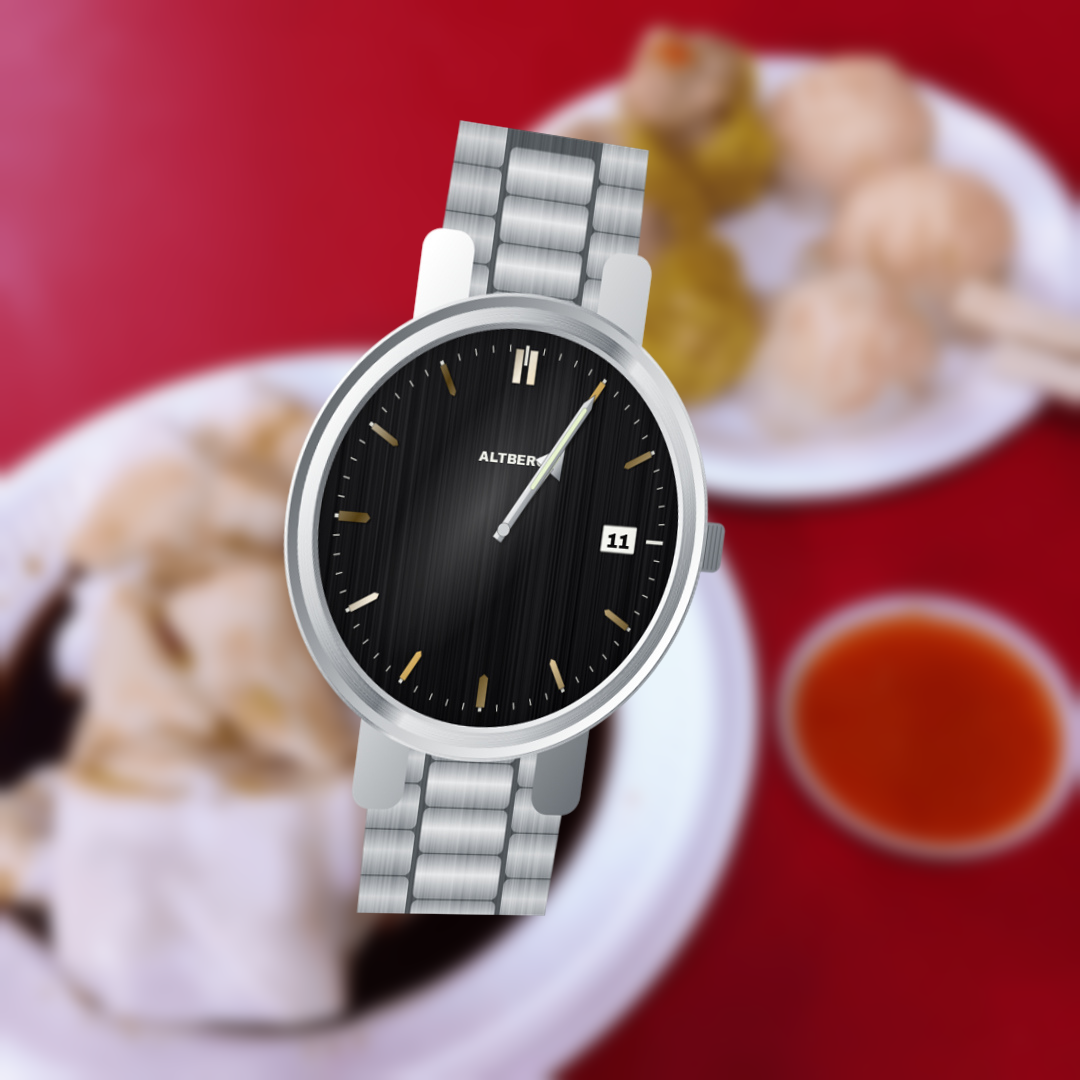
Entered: 1h05
